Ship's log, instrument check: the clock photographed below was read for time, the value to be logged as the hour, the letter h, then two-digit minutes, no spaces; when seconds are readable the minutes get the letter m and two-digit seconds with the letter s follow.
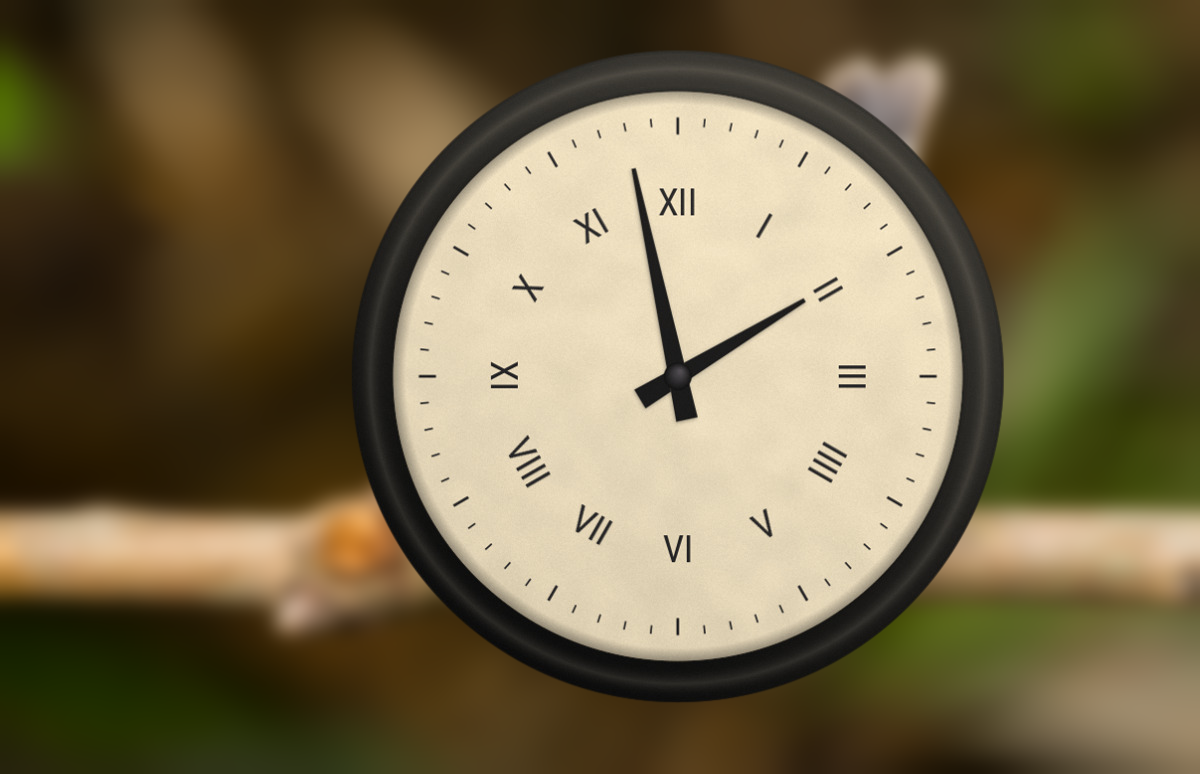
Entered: 1h58
